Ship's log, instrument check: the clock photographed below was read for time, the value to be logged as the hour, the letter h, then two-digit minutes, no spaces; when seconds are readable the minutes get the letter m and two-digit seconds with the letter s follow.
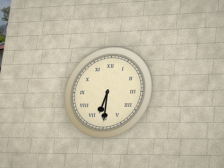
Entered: 6h30
